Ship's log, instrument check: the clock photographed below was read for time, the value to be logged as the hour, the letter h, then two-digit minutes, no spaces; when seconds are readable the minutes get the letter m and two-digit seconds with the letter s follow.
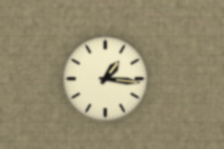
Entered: 1h16
